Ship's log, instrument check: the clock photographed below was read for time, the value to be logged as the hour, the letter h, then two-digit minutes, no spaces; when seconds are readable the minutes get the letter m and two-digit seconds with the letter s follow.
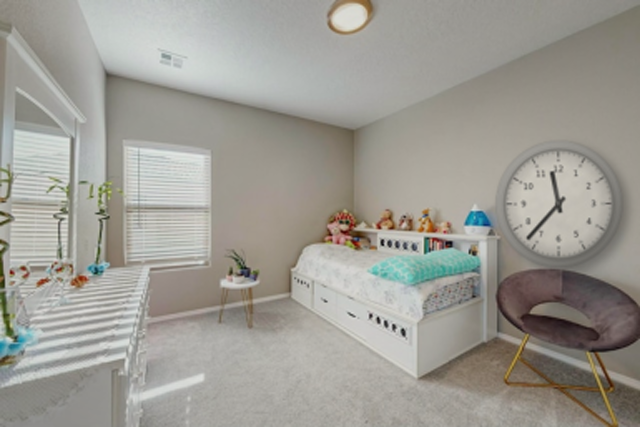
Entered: 11h37
